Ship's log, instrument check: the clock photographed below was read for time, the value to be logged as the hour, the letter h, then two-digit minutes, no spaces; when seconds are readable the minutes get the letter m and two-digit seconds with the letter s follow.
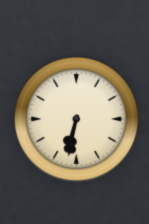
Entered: 6h32
